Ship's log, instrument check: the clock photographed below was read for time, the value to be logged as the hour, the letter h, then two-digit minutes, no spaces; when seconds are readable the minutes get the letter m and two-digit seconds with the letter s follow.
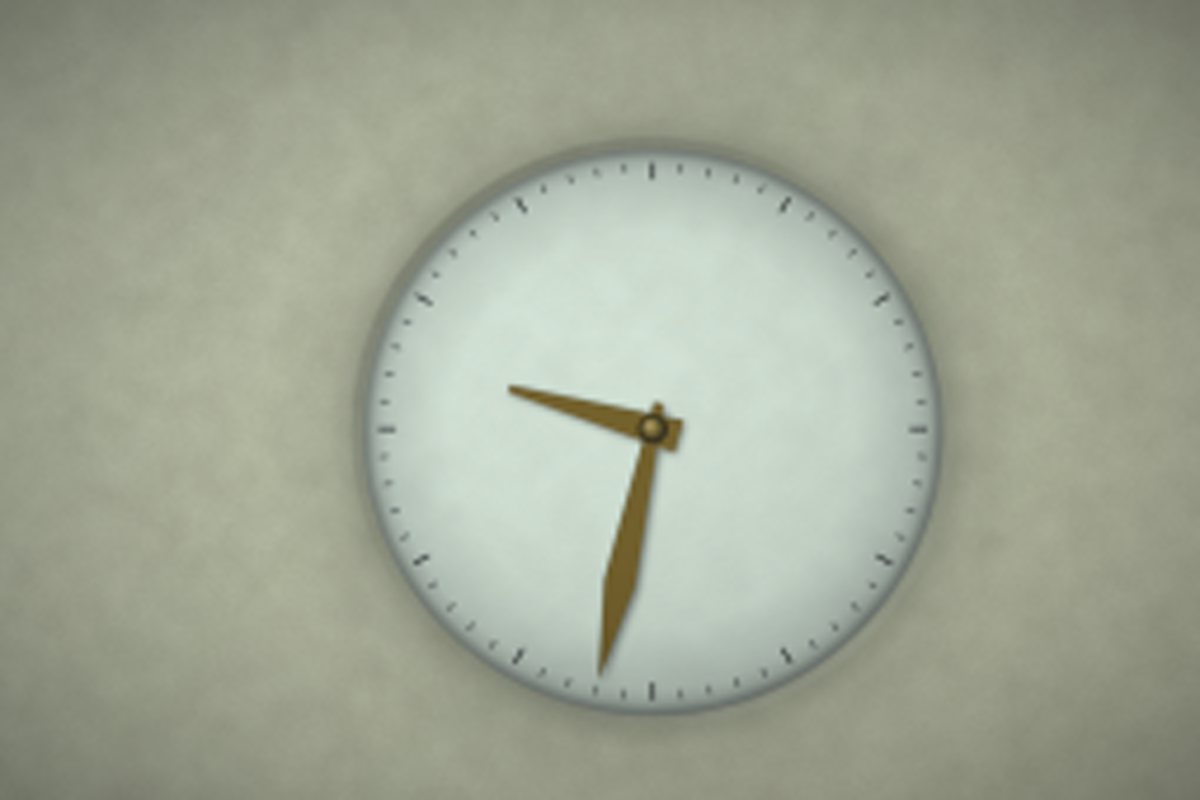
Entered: 9h32
